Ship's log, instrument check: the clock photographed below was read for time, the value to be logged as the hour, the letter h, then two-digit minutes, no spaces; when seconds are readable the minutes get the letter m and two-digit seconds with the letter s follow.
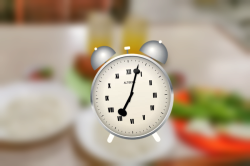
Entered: 7h03
